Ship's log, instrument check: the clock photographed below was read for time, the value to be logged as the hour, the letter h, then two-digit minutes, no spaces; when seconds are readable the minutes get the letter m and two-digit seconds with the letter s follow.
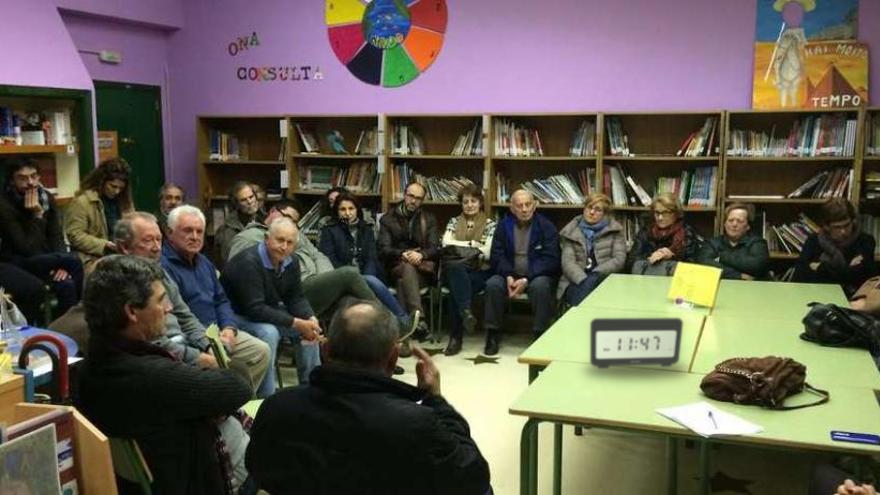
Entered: 11h47
